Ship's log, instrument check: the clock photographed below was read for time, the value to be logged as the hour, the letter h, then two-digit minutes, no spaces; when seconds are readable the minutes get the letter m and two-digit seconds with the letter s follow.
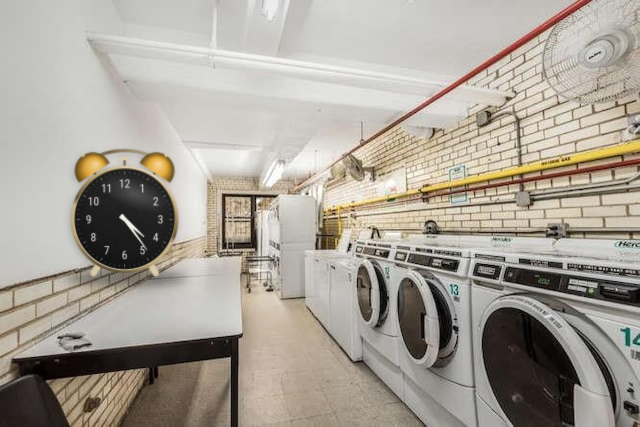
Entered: 4h24
